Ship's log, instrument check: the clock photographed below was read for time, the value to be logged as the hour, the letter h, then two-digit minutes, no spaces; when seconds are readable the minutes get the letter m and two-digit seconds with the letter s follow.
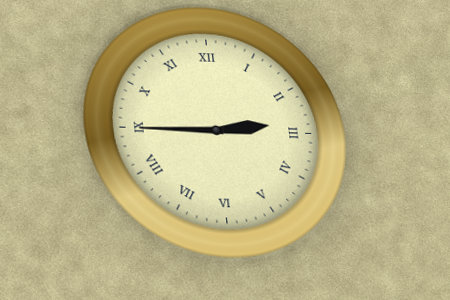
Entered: 2h45
